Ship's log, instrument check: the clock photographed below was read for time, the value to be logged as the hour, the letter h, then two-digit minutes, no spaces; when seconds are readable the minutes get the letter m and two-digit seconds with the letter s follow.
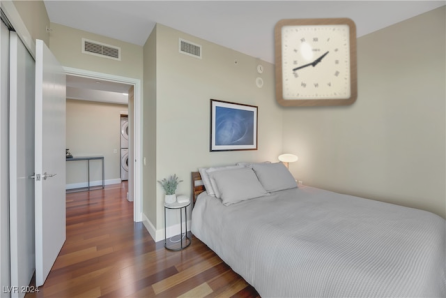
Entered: 1h42
